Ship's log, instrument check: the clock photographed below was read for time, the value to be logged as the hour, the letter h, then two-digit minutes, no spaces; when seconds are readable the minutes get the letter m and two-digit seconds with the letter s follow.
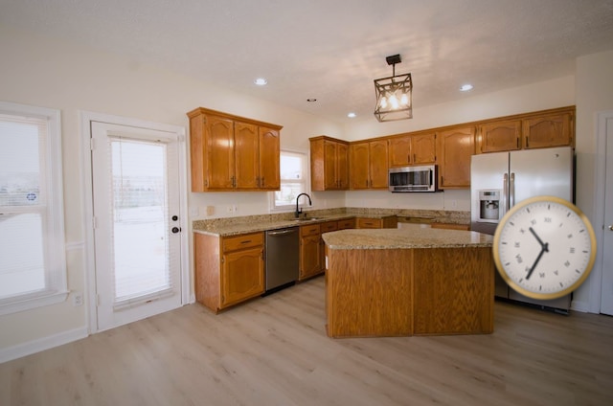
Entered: 10h34
